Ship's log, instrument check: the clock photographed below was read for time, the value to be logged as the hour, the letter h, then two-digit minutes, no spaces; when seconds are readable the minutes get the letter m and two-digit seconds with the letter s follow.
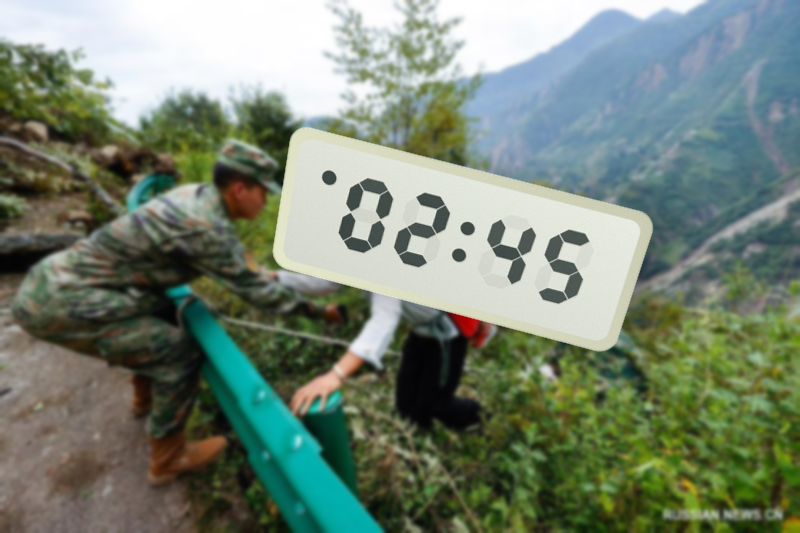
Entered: 2h45
